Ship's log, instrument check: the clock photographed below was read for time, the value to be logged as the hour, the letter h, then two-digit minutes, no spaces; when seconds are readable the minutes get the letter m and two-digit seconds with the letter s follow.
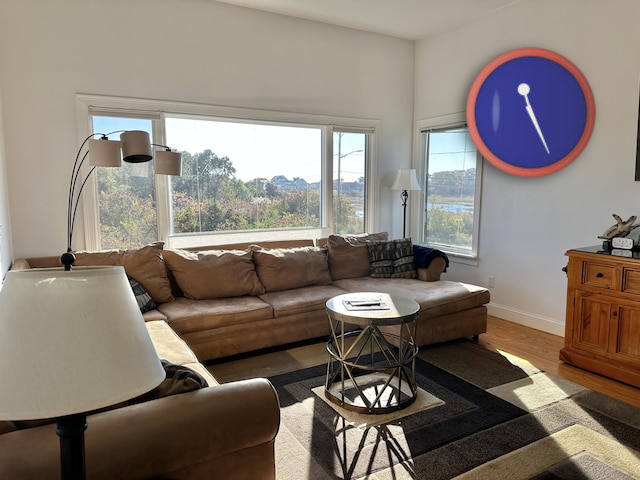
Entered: 11h26
